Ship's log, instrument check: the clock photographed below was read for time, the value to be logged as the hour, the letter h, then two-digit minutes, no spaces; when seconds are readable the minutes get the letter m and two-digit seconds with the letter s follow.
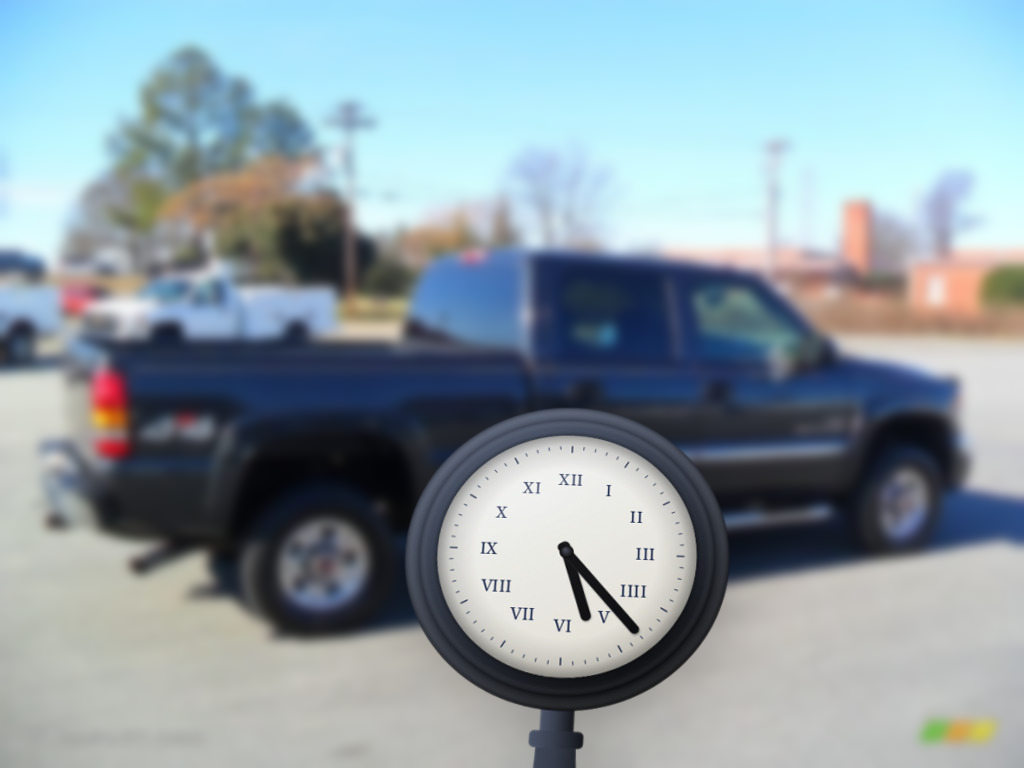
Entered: 5h23
